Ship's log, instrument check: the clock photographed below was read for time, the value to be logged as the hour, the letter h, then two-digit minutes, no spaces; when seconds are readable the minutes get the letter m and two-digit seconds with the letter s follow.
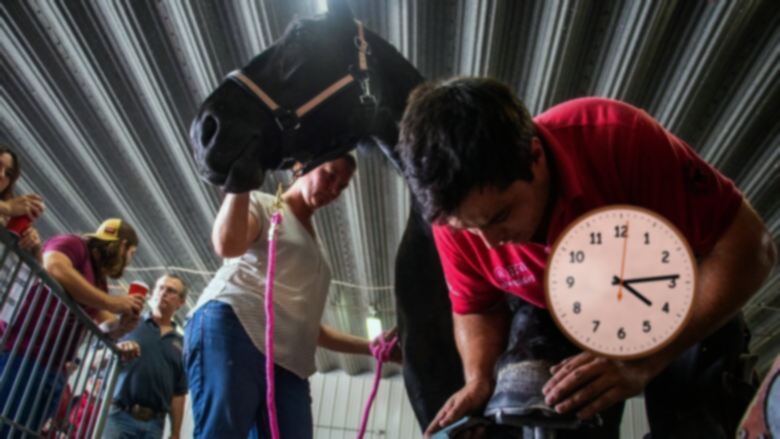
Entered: 4h14m01s
